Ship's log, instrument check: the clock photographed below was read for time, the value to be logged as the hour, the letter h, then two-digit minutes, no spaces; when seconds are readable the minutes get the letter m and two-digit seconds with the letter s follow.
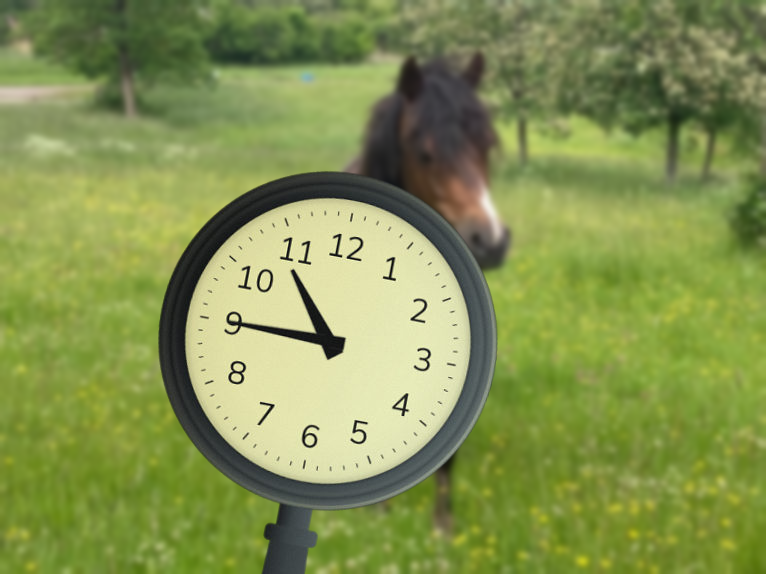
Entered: 10h45
